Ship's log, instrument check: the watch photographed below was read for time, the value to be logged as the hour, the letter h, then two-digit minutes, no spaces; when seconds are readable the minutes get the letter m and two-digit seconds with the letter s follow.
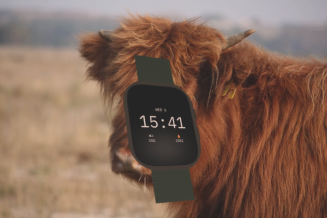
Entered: 15h41
